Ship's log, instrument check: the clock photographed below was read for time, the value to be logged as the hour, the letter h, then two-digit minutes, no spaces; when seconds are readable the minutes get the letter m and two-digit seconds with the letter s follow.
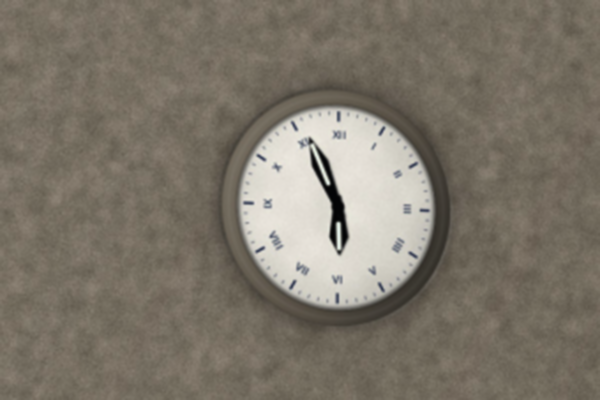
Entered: 5h56
